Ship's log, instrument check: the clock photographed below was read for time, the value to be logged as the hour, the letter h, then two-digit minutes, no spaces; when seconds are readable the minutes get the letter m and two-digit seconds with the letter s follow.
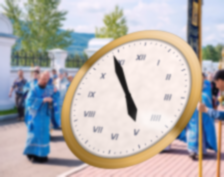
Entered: 4h54
